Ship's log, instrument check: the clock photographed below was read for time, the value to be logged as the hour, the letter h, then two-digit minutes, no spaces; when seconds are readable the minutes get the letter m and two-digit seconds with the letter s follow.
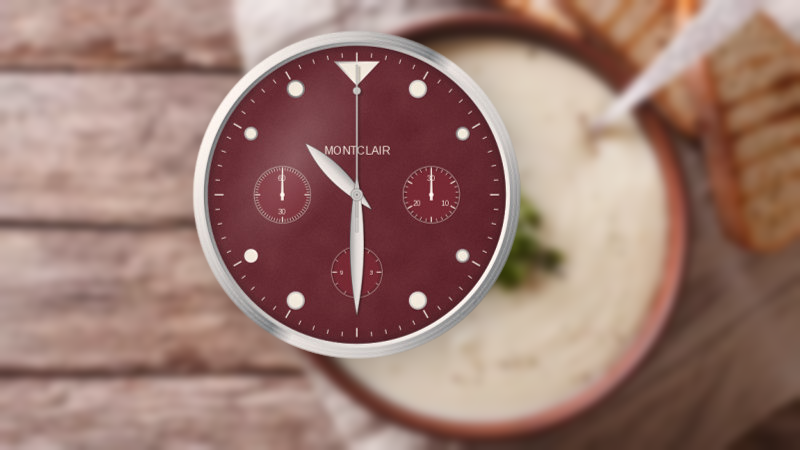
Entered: 10h30
